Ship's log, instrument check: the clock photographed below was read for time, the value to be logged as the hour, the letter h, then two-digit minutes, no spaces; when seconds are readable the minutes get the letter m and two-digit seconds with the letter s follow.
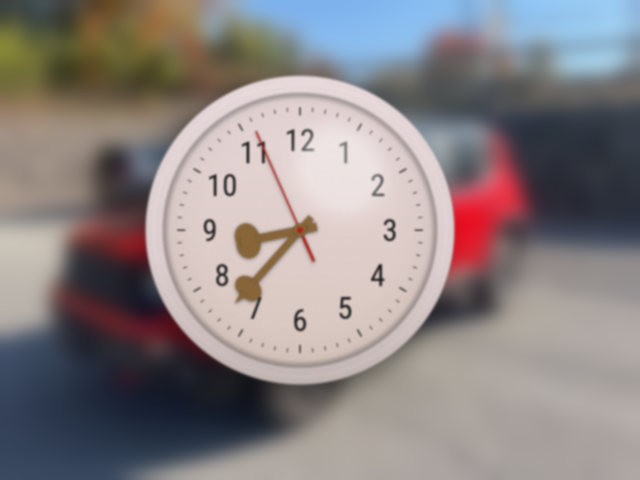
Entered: 8h36m56s
